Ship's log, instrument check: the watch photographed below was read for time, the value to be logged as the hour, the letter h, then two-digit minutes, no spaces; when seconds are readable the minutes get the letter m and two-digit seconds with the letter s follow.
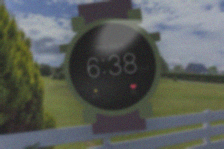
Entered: 6h38
